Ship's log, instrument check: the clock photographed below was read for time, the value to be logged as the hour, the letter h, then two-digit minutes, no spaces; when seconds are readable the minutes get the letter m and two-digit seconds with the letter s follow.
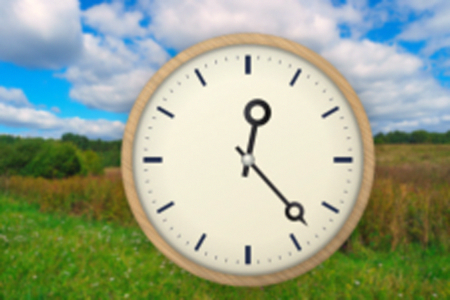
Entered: 12h23
